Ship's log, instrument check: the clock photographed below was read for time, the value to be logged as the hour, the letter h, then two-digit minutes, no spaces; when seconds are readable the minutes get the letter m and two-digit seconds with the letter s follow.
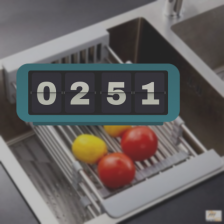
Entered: 2h51
